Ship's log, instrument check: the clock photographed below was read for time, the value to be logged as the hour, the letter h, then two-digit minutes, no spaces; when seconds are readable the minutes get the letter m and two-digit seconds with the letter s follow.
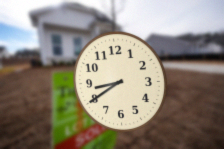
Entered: 8h40
